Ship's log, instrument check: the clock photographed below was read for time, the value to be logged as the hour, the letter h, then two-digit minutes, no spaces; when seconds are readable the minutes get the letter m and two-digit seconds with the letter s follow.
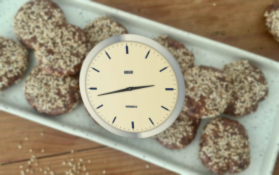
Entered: 2h43
